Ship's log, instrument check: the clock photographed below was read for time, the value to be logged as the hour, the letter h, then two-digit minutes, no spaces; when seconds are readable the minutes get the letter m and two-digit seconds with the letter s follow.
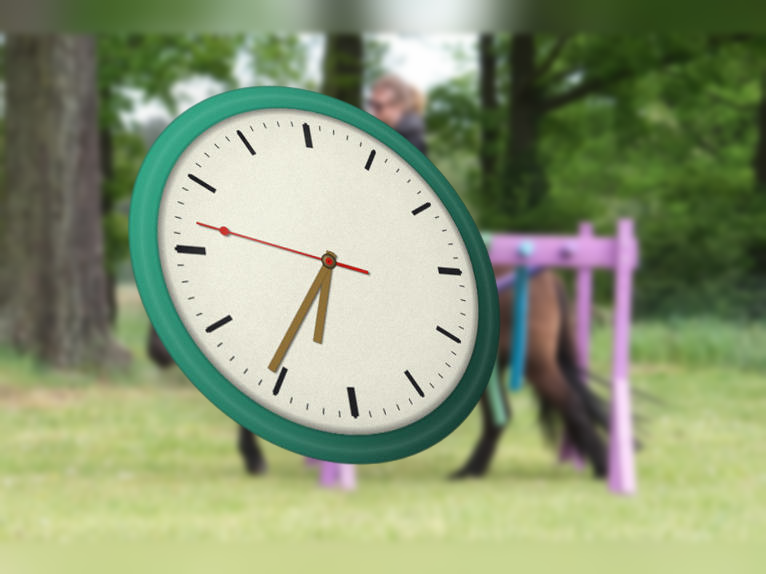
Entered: 6h35m47s
